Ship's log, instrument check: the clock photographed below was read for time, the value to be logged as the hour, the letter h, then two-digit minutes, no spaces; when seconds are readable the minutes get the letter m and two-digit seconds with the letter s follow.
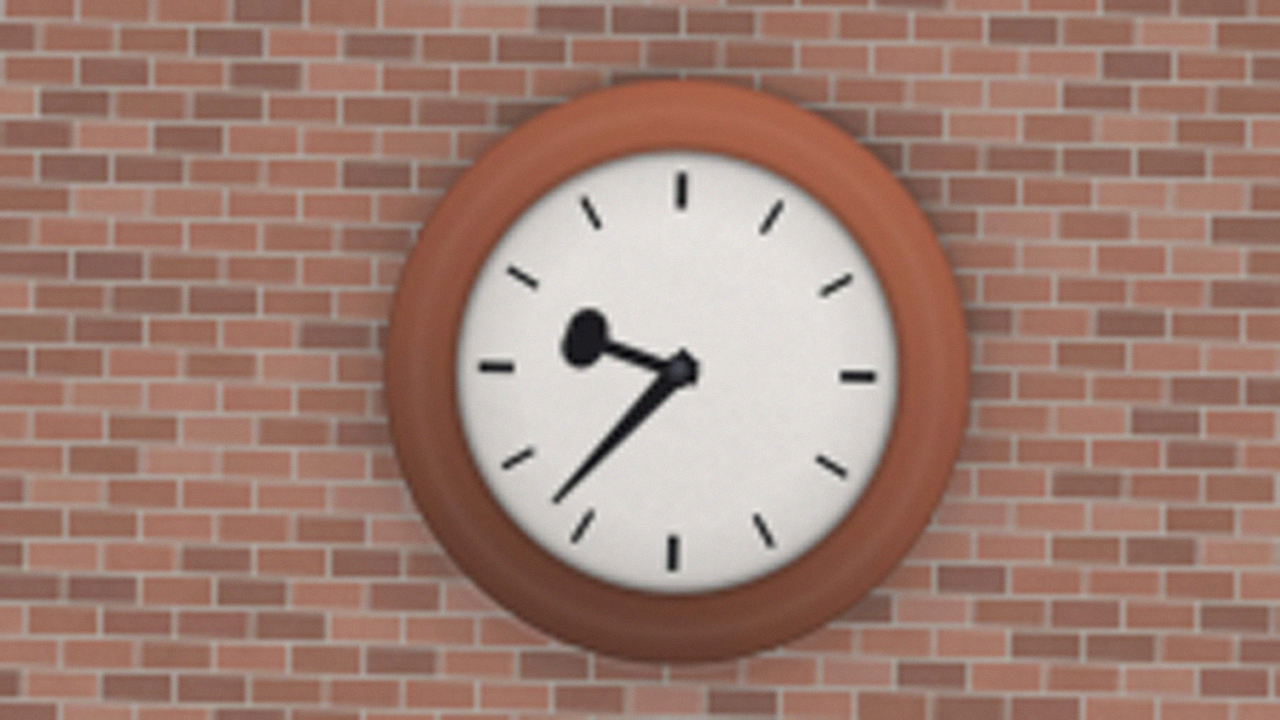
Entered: 9h37
